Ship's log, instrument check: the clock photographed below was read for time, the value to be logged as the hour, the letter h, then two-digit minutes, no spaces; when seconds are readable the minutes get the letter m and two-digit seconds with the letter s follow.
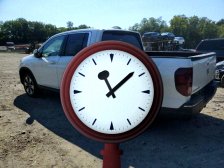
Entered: 11h08
